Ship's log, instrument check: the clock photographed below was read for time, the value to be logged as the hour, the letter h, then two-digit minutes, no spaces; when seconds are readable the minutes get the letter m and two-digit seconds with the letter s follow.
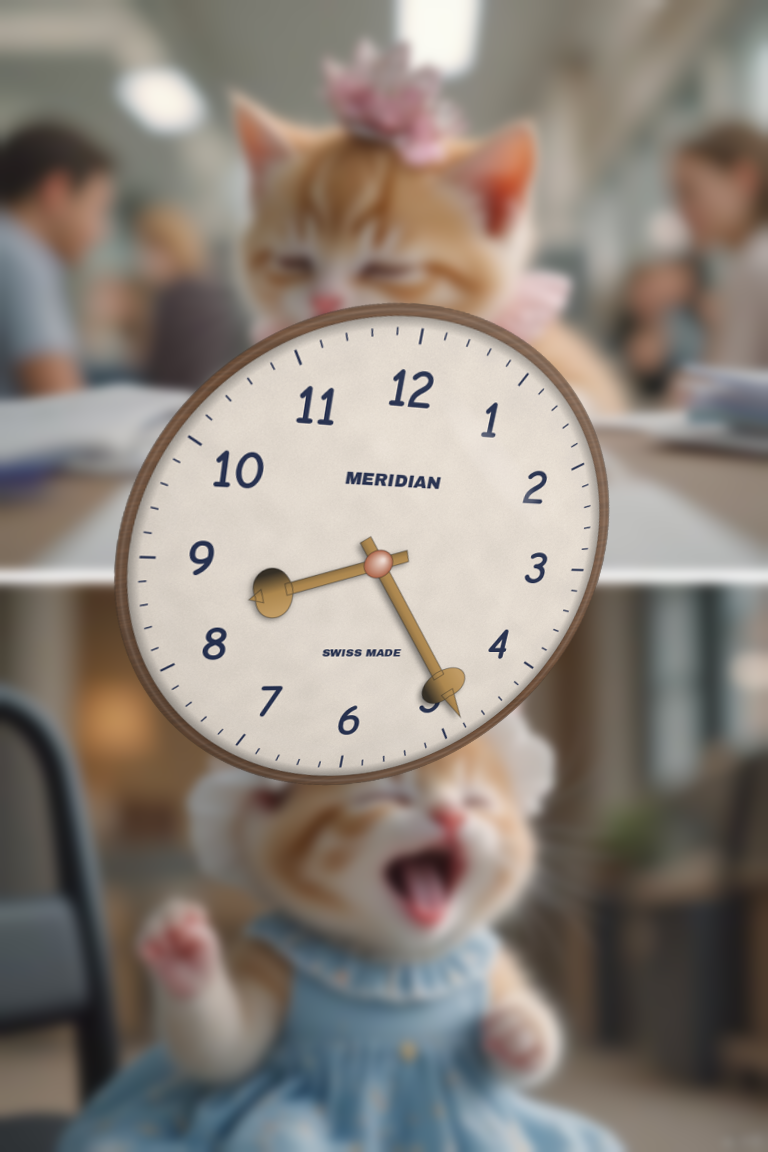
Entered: 8h24
